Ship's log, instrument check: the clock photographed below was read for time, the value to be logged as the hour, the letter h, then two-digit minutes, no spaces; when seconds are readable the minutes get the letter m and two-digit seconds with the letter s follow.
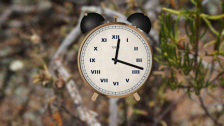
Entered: 12h18
